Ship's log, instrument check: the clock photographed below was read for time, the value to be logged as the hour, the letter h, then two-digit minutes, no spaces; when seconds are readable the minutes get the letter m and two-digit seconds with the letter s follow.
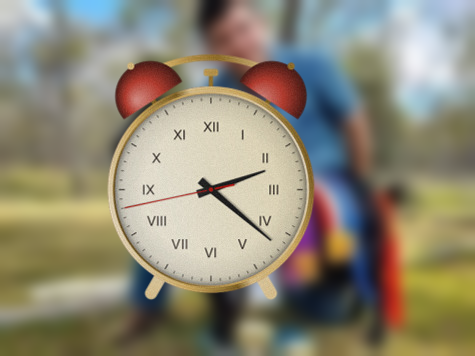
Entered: 2h21m43s
